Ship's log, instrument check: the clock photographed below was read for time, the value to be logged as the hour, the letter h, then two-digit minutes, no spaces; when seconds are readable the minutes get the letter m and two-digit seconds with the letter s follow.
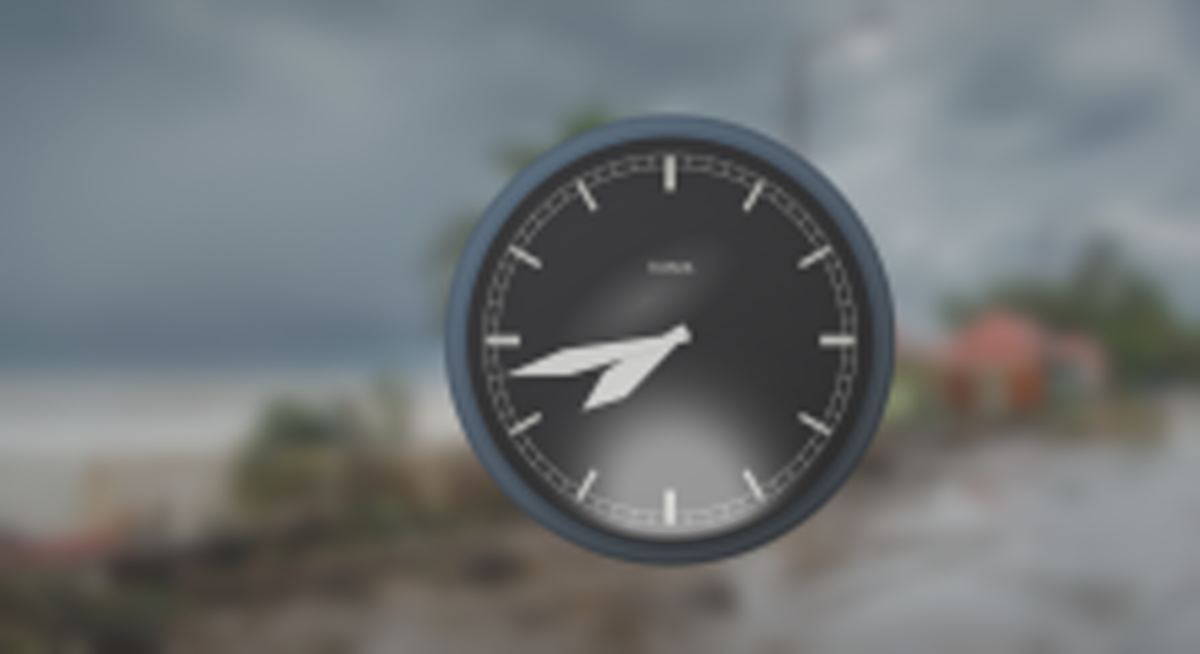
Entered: 7h43
